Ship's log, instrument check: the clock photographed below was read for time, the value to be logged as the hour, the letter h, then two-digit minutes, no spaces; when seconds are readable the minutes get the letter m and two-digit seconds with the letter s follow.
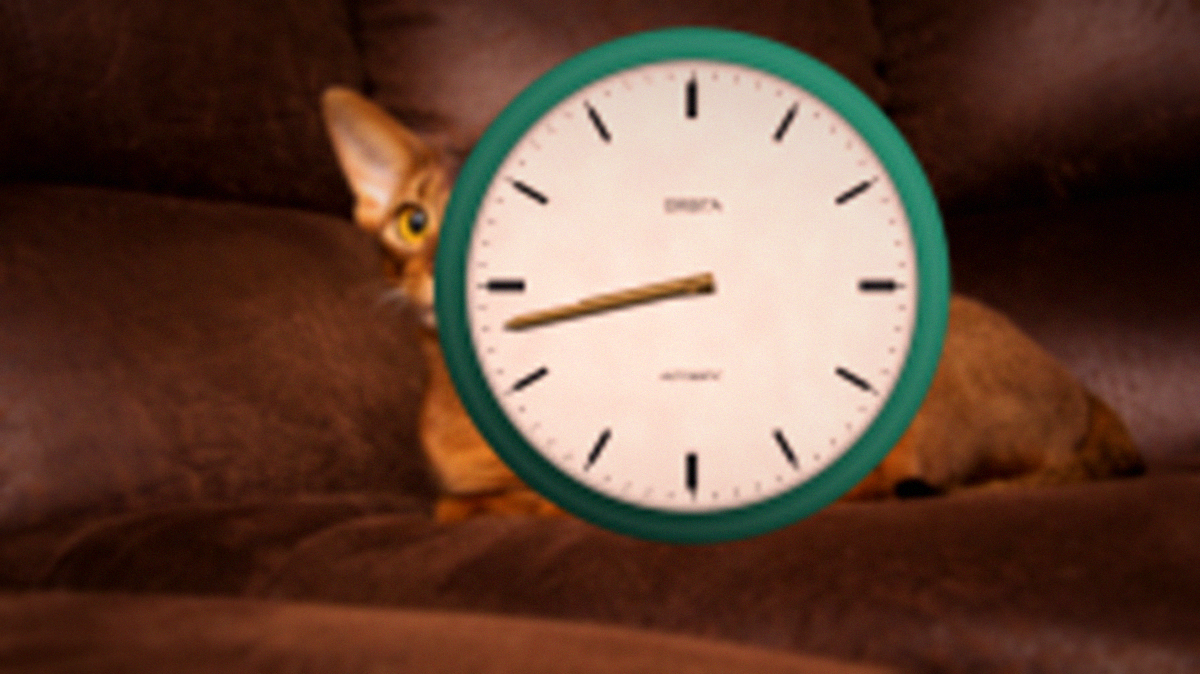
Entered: 8h43
